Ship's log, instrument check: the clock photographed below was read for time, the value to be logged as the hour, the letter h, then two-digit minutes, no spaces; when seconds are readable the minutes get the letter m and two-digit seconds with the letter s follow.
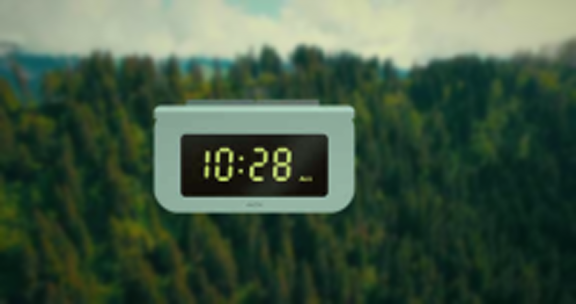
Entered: 10h28
